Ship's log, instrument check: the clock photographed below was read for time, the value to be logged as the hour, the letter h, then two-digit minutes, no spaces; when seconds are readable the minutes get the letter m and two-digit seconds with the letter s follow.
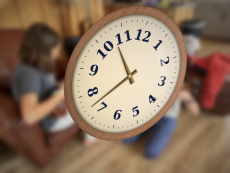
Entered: 10h37
